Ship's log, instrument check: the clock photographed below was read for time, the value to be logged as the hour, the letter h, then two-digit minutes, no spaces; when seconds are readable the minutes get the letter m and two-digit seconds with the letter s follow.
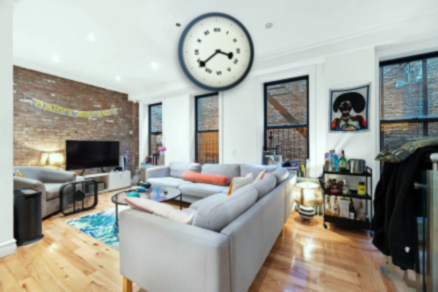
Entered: 3h39
